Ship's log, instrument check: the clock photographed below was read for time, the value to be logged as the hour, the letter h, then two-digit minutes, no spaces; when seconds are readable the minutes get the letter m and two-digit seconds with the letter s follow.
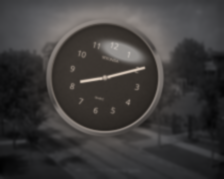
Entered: 8h10
